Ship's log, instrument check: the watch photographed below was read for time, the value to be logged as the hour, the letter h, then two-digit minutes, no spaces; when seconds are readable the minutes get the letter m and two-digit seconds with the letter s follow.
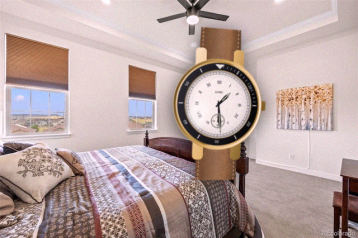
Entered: 1h29
